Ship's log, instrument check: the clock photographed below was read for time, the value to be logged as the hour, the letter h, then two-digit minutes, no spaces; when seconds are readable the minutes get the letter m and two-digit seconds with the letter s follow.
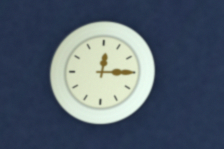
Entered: 12h15
